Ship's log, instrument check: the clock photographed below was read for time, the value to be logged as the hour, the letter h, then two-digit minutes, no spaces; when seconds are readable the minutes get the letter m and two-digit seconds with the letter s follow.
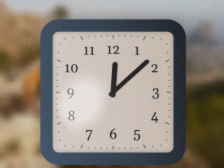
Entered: 12h08
